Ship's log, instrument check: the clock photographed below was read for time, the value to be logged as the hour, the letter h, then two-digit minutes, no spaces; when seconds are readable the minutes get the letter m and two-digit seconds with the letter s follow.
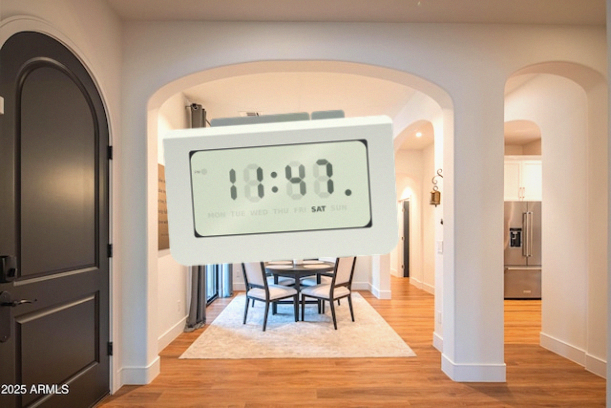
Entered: 11h47
